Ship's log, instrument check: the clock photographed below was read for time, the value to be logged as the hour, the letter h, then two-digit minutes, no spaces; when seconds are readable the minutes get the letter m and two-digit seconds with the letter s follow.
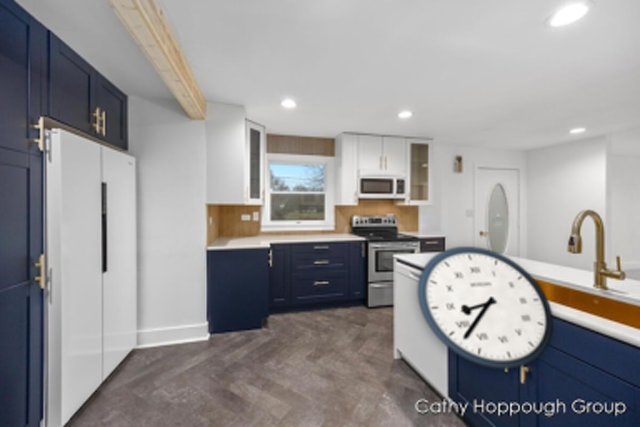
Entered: 8h38
